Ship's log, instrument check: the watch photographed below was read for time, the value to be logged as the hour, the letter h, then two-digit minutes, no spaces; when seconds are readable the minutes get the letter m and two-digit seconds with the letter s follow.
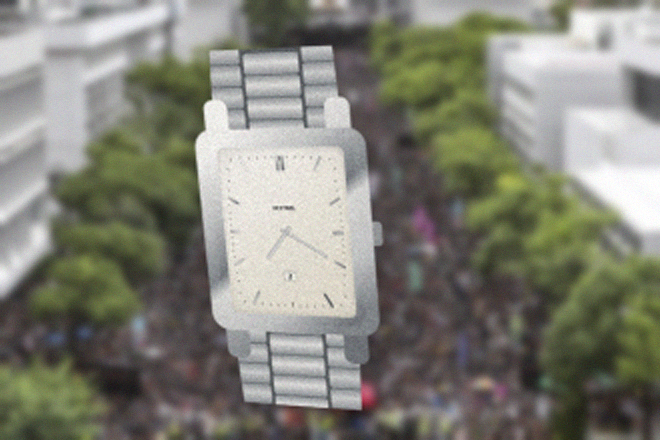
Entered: 7h20
